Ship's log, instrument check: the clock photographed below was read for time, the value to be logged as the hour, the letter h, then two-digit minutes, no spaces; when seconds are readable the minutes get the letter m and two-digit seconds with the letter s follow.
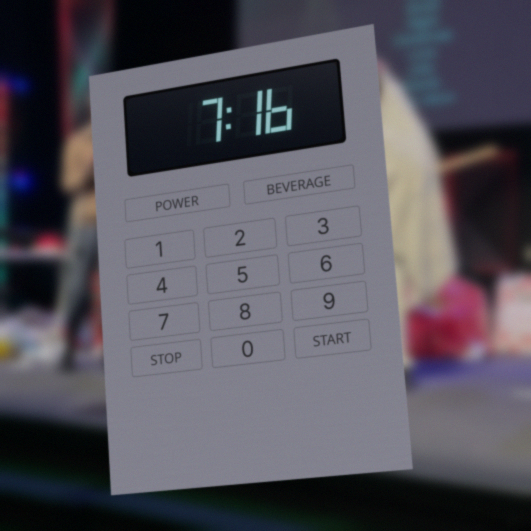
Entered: 7h16
